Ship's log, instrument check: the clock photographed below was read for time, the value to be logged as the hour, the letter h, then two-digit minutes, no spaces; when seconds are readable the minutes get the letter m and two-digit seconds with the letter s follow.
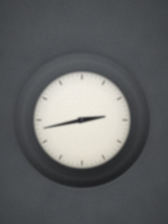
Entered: 2h43
